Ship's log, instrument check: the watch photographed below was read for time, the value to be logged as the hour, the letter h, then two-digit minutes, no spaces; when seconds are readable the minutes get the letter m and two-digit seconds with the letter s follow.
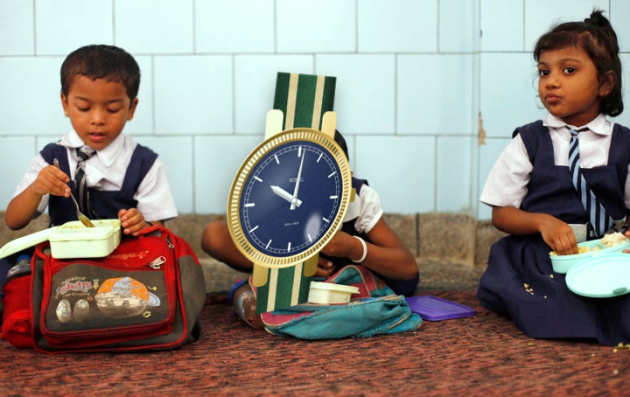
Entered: 10h01
